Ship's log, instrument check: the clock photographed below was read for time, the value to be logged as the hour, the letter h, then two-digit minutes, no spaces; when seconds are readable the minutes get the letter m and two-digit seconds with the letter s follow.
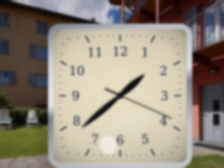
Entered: 1h38m19s
